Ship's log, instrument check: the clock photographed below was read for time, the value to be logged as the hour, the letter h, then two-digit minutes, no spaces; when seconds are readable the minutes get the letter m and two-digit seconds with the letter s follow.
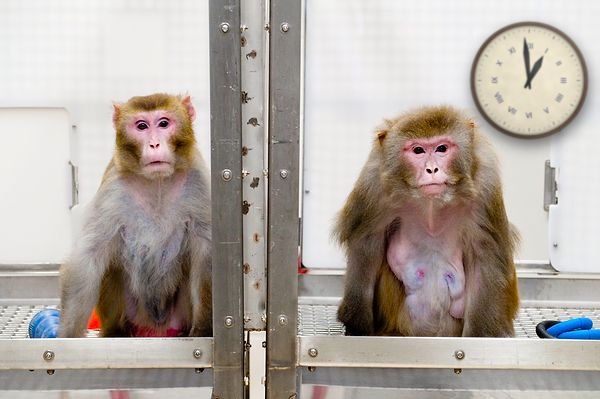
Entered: 12h59
